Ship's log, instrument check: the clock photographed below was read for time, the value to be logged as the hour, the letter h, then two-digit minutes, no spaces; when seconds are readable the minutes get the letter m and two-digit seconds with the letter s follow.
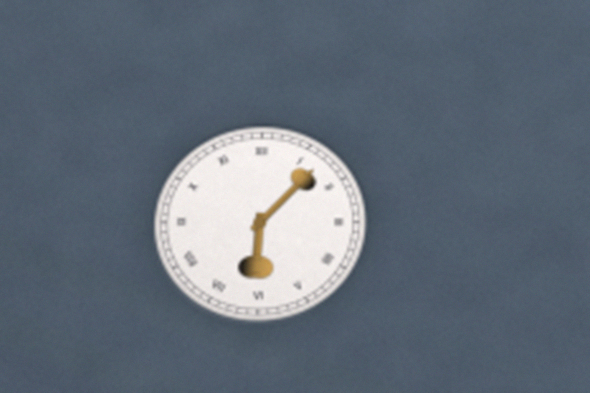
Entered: 6h07
